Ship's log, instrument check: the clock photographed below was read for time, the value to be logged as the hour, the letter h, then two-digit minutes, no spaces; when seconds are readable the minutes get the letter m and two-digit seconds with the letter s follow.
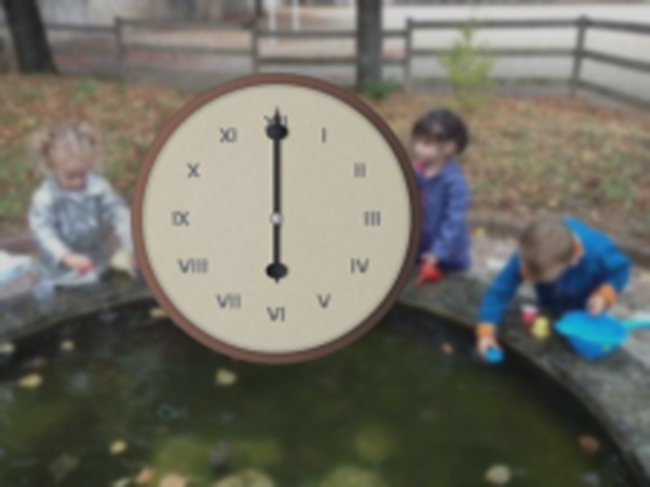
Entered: 6h00
